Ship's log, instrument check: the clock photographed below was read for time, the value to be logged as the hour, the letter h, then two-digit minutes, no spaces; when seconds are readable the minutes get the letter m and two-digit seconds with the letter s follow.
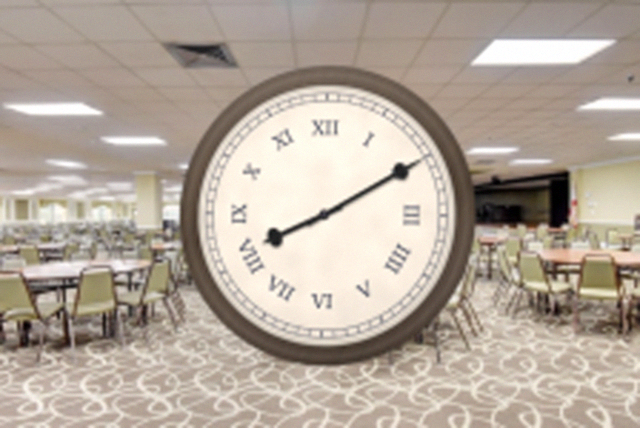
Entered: 8h10
